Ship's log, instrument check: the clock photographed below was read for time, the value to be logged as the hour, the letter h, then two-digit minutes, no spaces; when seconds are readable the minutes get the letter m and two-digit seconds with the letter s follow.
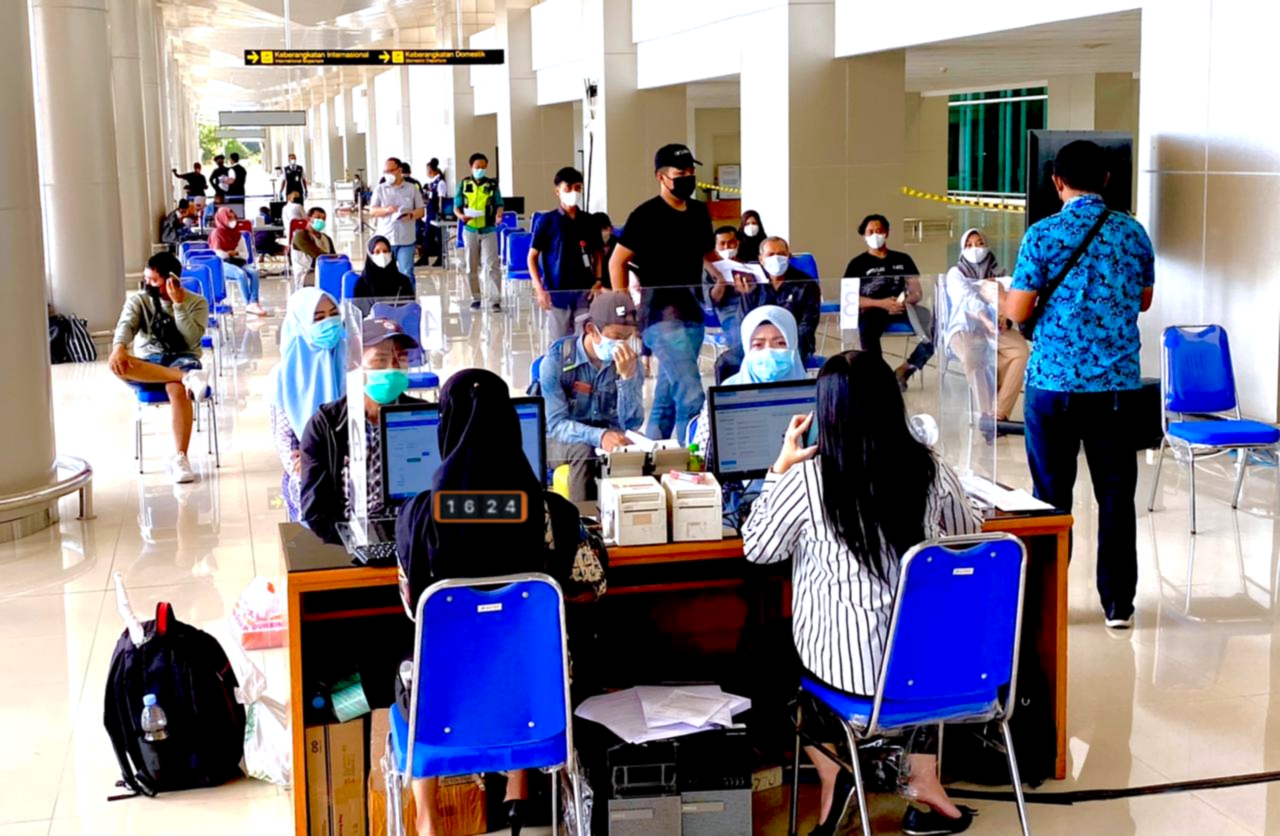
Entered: 16h24
